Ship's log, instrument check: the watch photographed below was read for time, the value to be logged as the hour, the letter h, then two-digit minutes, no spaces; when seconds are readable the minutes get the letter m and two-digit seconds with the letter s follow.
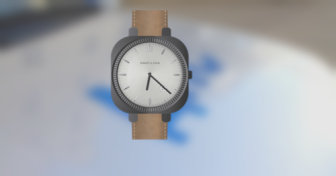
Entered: 6h22
